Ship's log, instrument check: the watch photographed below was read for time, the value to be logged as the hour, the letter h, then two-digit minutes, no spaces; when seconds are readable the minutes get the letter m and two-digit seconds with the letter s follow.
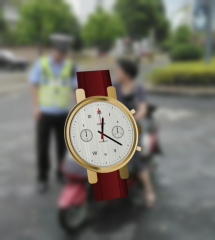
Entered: 12h21
